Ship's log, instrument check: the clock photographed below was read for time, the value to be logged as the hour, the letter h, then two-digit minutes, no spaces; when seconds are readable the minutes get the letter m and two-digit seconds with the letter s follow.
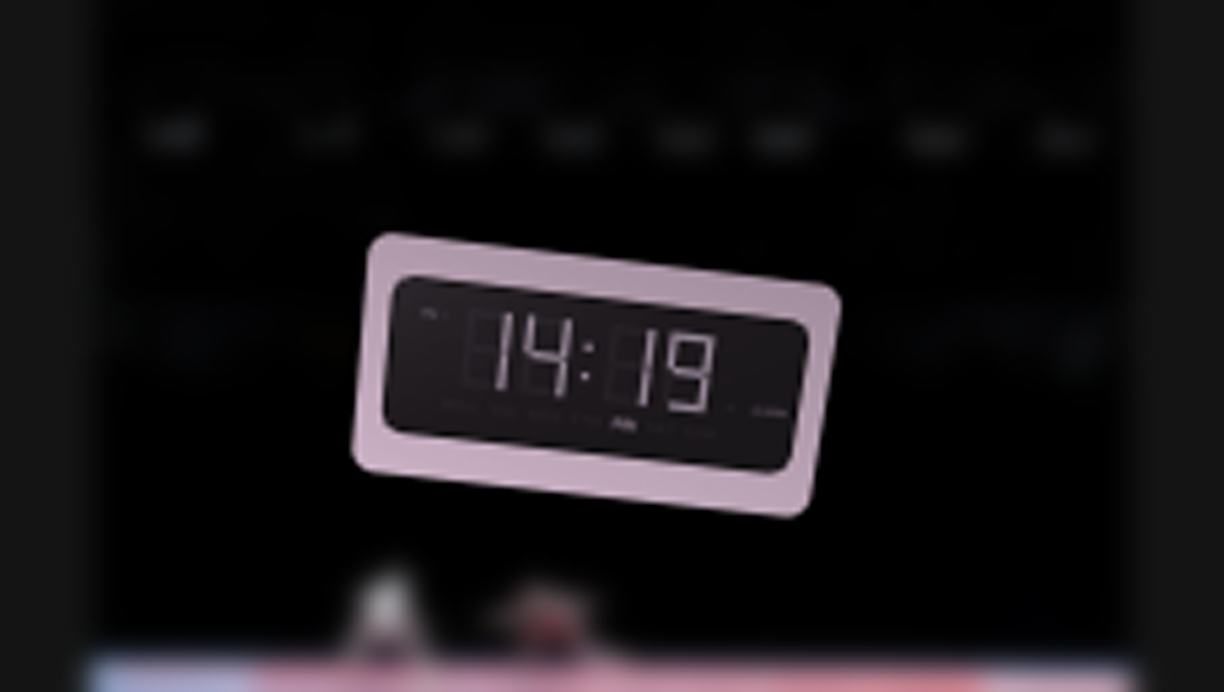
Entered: 14h19
